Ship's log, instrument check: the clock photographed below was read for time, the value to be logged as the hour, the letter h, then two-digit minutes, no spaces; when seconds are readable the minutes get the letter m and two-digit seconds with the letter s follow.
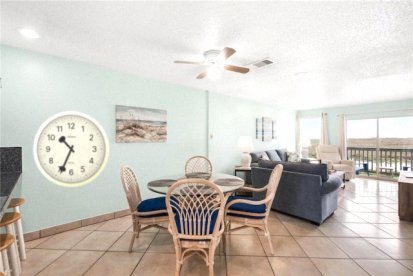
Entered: 10h34
